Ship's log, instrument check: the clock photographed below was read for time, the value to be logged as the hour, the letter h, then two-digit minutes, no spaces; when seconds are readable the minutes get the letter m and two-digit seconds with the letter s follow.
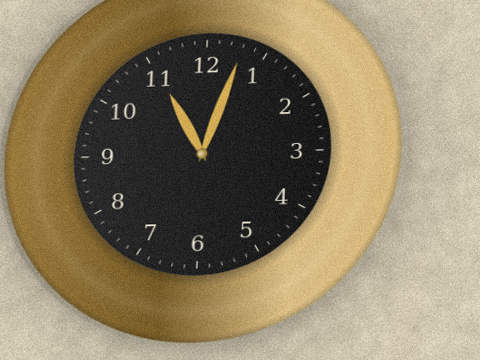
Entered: 11h03
